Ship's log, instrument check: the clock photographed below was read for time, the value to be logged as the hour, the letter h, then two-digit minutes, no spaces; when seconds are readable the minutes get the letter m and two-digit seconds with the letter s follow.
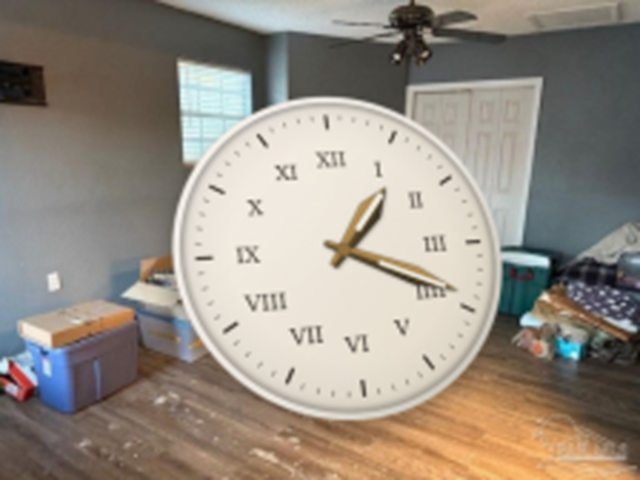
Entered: 1h19
